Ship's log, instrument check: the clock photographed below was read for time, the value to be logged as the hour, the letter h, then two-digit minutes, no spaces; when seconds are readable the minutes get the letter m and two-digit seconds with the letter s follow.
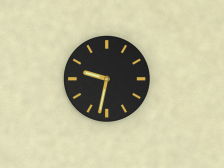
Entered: 9h32
